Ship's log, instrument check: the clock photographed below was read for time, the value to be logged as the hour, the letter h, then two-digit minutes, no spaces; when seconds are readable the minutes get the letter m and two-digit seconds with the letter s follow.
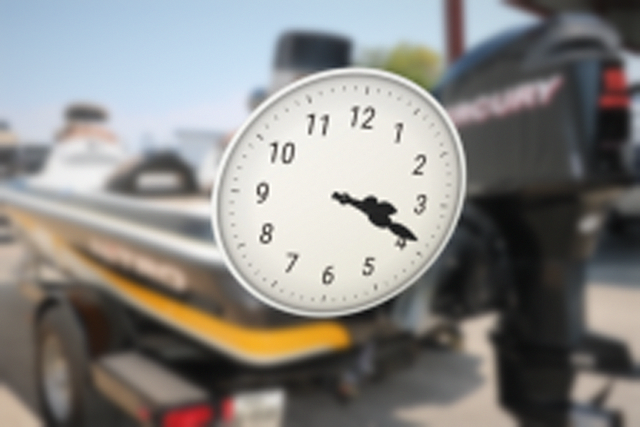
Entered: 3h19
